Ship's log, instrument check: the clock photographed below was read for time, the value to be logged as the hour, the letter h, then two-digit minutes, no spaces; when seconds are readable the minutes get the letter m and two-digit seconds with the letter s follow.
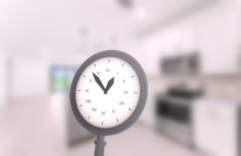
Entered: 12h53
